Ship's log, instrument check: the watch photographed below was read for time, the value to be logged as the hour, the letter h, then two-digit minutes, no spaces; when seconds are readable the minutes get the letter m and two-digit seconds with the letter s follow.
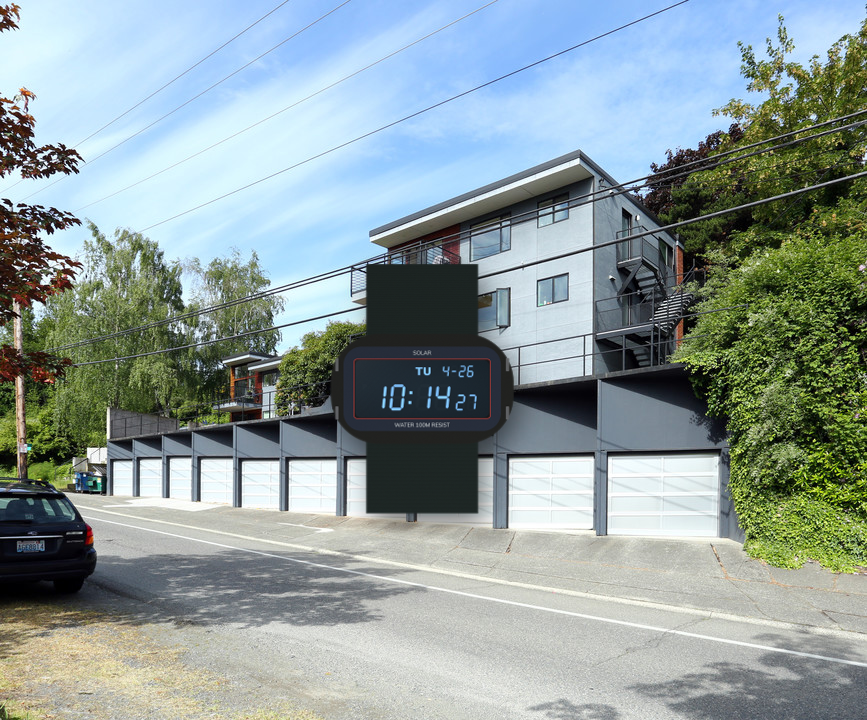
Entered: 10h14m27s
